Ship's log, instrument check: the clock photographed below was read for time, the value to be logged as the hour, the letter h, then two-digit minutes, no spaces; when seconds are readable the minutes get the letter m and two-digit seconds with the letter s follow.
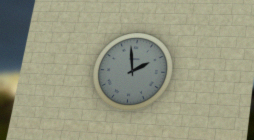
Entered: 1h58
